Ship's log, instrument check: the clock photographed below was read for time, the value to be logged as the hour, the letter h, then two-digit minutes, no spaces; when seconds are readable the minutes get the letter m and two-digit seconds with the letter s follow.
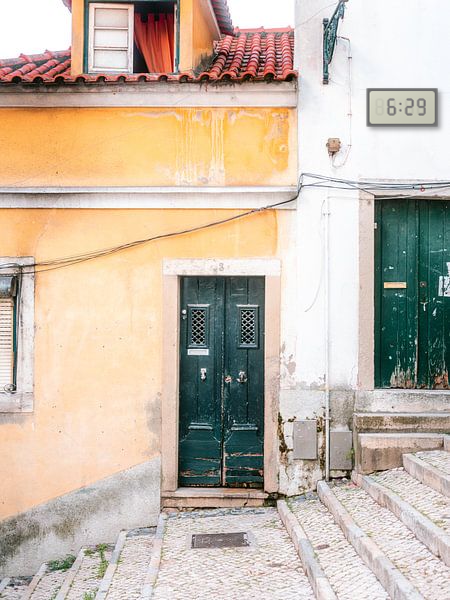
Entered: 6h29
